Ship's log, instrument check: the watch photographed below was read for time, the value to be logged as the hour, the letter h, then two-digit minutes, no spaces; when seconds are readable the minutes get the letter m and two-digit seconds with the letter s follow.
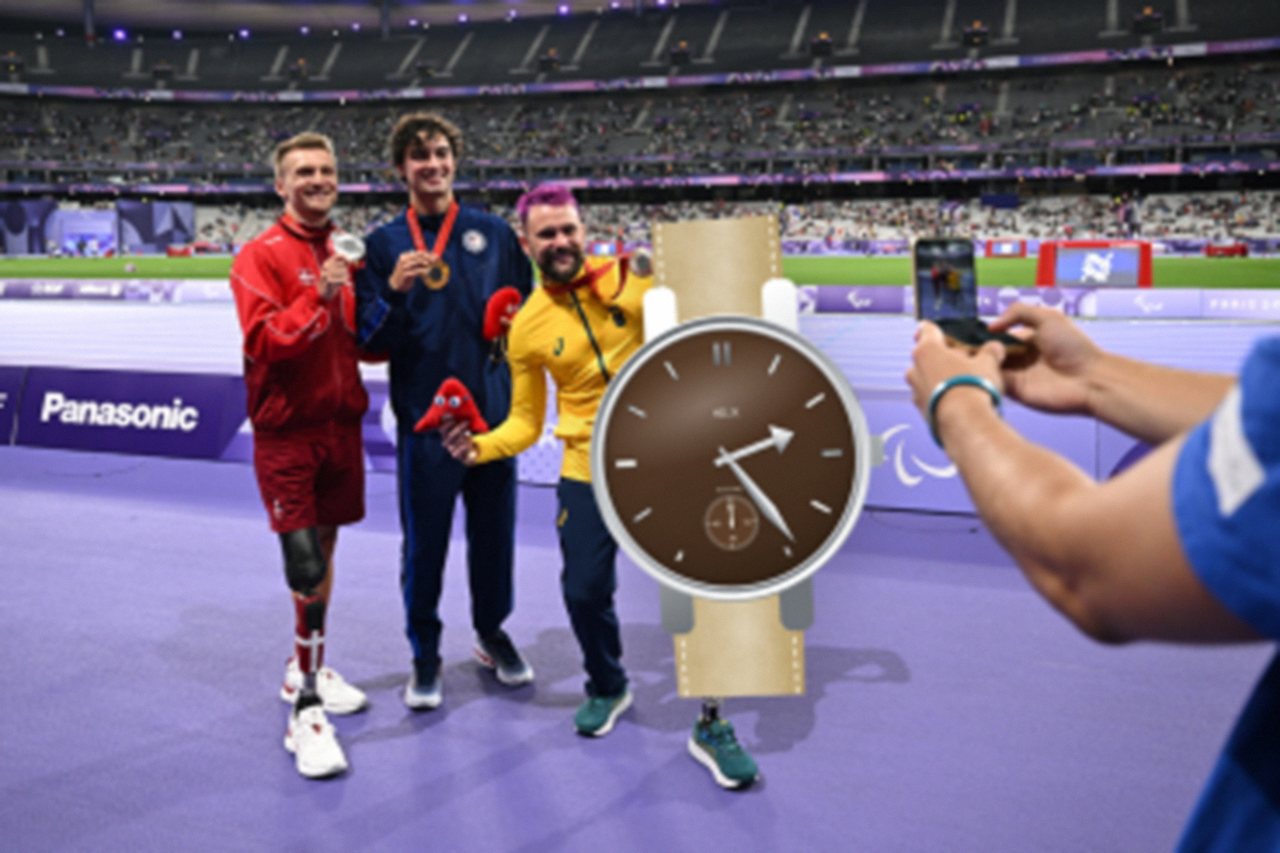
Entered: 2h24
